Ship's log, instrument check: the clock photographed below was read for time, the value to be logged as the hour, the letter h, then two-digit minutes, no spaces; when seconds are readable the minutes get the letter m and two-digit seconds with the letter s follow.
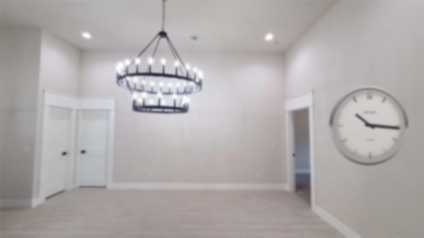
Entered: 10h16
